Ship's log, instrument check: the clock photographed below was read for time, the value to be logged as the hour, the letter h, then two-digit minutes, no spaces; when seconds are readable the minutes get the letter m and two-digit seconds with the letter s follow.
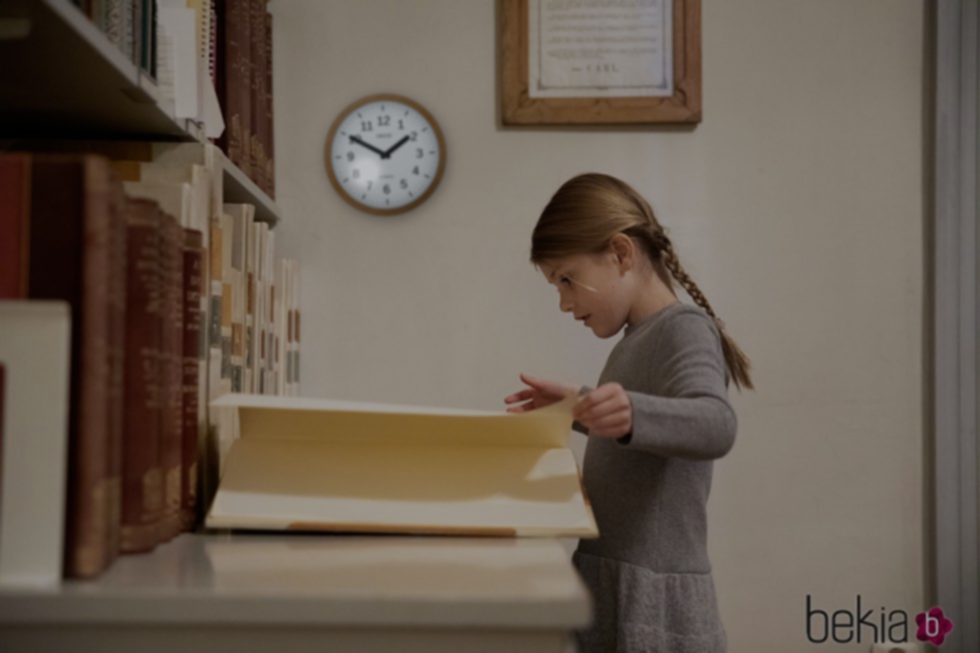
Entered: 1h50
